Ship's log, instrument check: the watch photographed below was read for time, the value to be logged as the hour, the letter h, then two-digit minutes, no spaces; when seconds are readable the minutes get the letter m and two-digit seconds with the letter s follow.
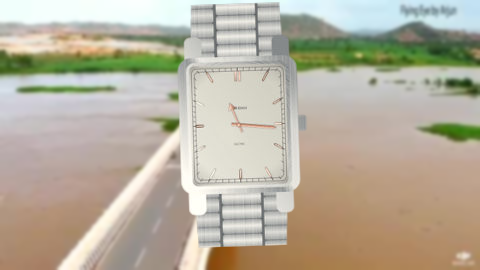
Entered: 11h16
